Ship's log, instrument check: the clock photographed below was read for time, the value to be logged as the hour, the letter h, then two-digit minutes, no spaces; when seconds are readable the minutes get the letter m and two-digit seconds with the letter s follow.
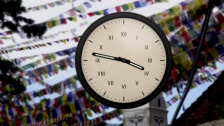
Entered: 3h47
